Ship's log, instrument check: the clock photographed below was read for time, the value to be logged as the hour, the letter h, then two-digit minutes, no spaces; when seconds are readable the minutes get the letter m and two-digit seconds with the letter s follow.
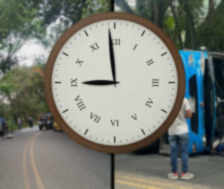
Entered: 8h59
